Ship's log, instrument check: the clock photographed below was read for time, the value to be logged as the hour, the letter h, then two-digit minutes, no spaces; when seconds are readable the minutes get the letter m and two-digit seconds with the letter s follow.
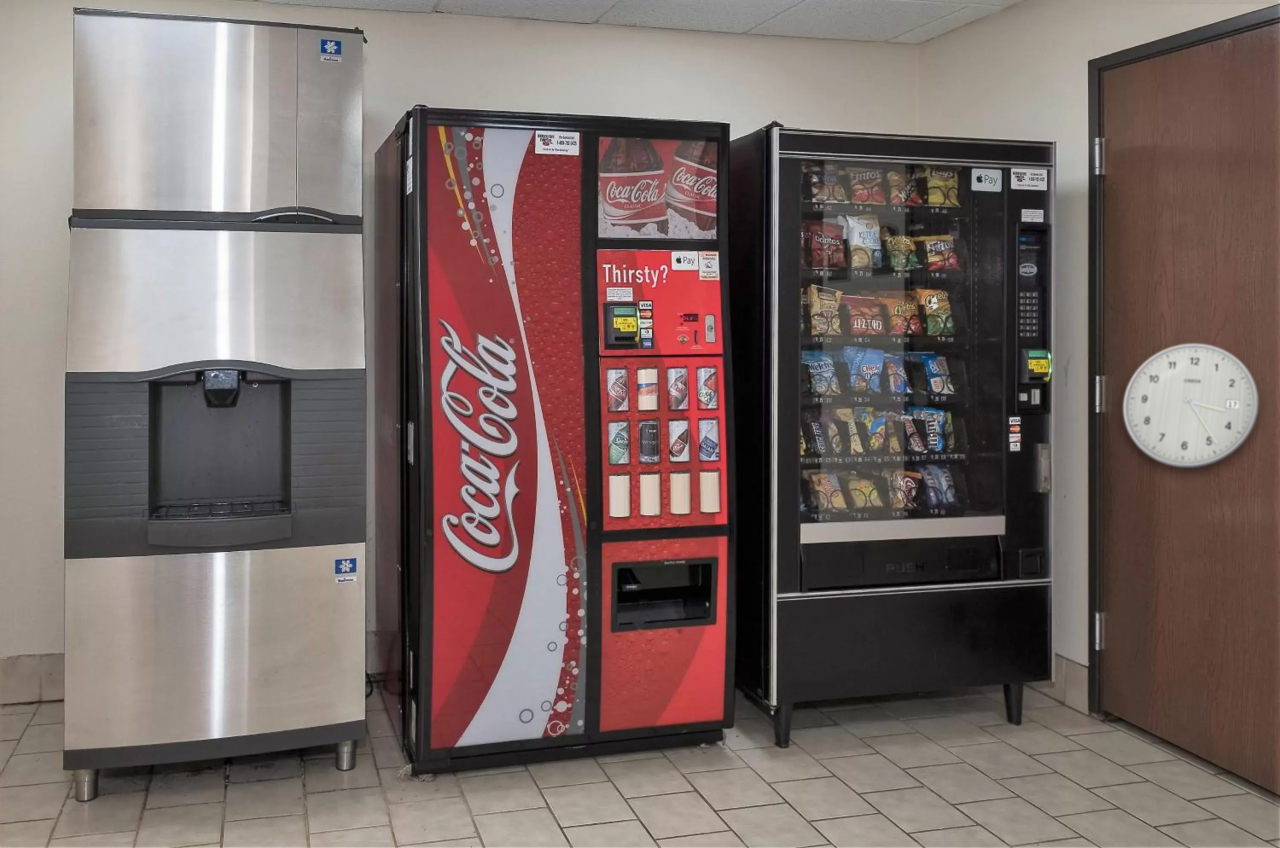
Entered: 3h24
